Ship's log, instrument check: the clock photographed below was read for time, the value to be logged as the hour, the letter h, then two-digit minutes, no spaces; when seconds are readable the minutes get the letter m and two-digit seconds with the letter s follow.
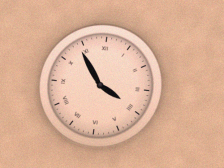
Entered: 3h54
